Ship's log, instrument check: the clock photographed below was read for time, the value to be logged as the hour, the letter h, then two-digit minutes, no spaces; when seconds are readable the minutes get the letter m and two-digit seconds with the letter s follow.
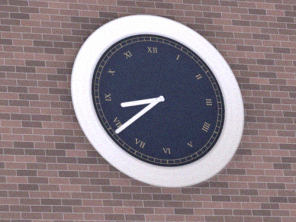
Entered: 8h39
